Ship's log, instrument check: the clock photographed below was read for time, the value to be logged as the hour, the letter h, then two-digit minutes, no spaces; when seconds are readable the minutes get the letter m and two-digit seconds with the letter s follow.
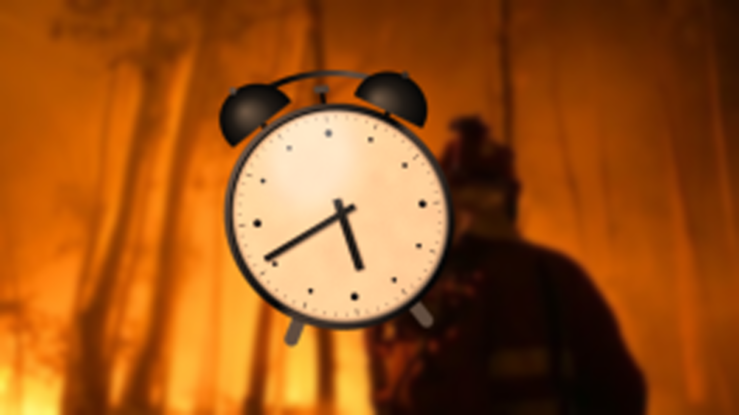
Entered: 5h41
